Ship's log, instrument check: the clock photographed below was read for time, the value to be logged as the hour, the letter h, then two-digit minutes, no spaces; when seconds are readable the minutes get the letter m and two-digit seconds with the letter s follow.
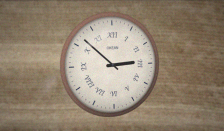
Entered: 2h52
